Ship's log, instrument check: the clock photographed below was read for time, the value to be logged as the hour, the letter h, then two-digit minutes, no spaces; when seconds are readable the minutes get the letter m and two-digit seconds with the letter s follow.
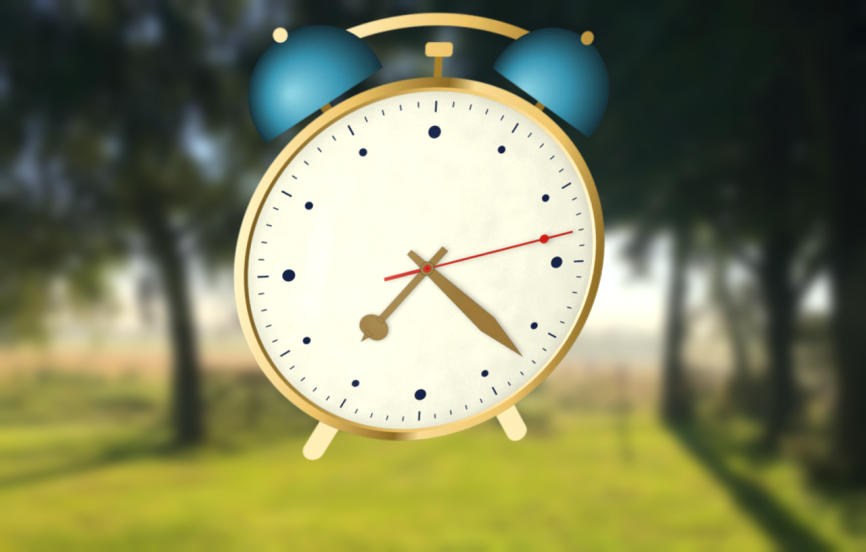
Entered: 7h22m13s
